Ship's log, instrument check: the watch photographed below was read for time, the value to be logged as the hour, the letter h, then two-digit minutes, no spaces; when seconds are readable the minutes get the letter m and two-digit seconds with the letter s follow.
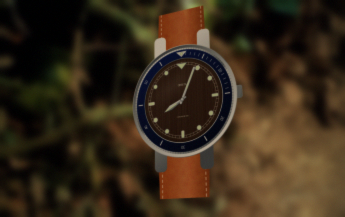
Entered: 8h04
